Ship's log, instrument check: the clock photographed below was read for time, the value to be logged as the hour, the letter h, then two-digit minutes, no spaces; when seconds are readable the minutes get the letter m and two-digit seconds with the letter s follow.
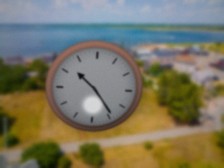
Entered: 10h24
